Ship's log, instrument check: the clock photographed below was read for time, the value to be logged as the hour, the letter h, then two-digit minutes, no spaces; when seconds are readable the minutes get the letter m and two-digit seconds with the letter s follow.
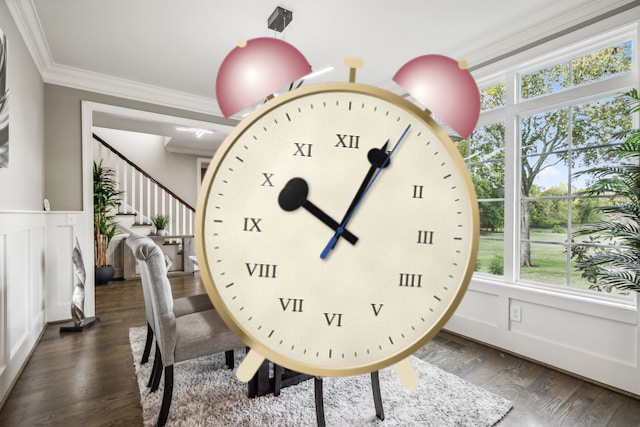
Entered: 10h04m05s
